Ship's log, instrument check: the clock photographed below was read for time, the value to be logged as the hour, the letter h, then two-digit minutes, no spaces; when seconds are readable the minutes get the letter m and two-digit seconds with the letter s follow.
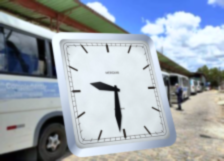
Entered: 9h31
